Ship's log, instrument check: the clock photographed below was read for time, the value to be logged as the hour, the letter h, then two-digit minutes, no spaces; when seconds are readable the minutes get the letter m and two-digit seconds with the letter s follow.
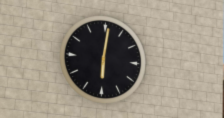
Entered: 6h01
